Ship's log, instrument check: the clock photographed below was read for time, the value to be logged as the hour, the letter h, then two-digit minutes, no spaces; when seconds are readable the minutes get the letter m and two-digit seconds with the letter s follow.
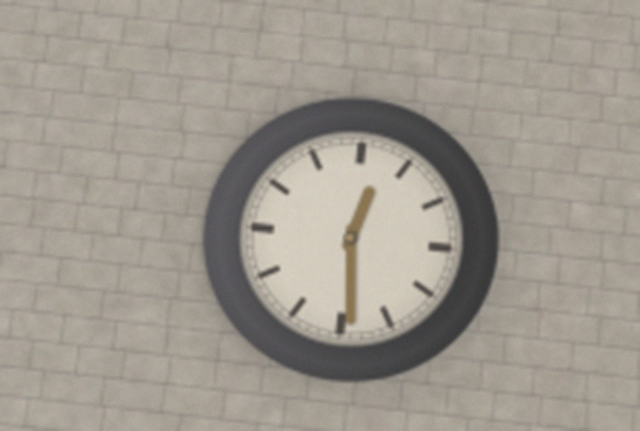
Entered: 12h29
